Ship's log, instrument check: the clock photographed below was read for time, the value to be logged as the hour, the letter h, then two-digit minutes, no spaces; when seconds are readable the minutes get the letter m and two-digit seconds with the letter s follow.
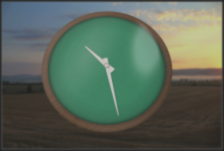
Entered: 10h28
